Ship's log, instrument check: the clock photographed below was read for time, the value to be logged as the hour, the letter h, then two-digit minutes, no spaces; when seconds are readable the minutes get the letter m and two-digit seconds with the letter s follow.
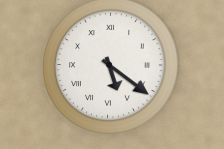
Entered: 5h21
